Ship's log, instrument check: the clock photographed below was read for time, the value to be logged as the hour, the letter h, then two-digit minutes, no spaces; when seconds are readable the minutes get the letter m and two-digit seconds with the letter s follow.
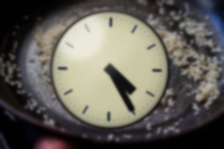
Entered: 4h25
